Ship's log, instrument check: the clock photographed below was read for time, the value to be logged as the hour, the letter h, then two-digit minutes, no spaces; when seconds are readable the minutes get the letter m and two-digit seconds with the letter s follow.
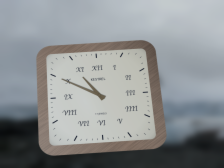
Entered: 10h50
